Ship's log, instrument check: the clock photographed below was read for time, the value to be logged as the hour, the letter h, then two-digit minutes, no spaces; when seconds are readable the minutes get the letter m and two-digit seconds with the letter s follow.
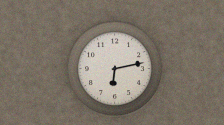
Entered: 6h13
